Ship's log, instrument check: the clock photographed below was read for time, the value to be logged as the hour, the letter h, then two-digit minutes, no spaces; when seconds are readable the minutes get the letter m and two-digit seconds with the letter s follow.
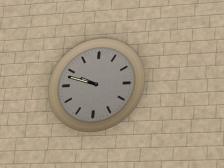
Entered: 9h48
